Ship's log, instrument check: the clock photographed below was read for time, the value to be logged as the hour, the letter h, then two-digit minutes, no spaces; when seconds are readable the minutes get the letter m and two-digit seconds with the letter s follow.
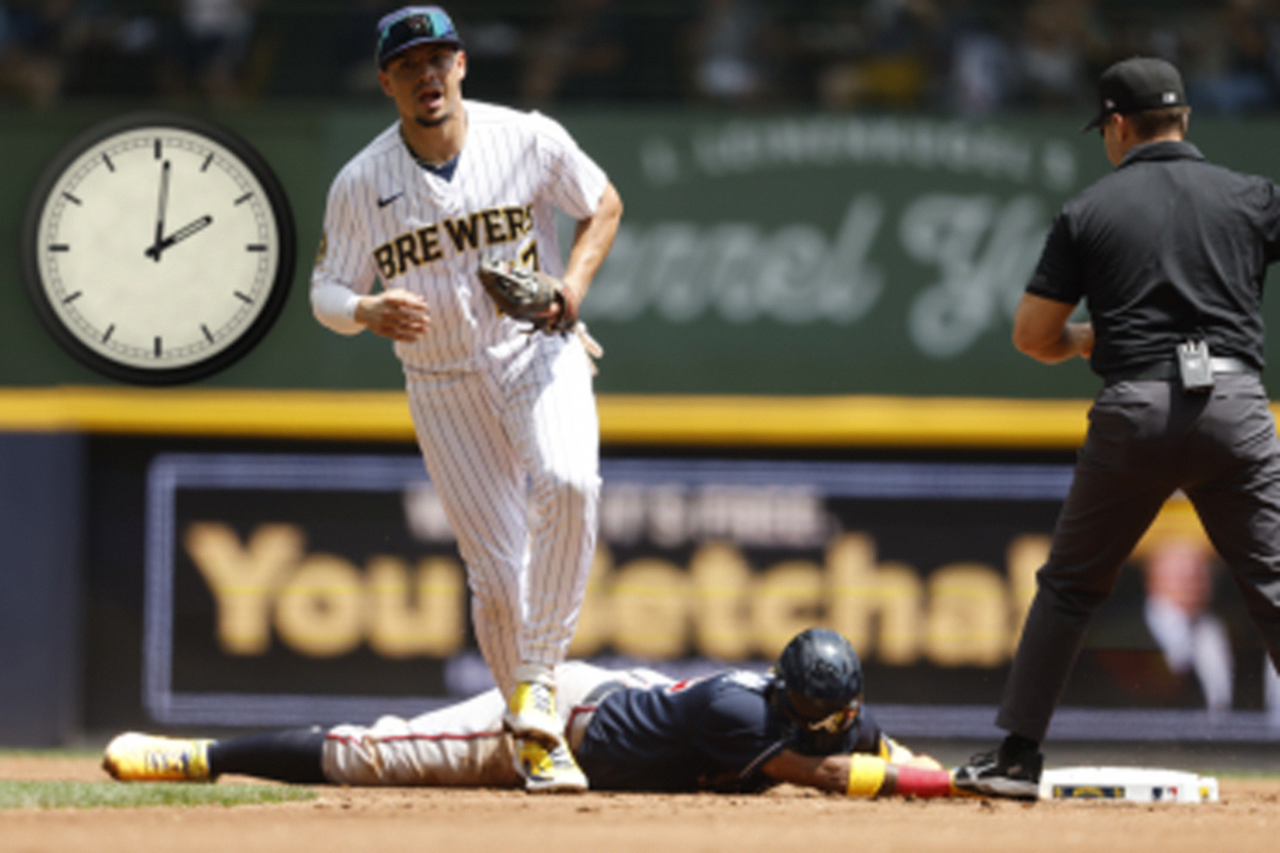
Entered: 2h01
